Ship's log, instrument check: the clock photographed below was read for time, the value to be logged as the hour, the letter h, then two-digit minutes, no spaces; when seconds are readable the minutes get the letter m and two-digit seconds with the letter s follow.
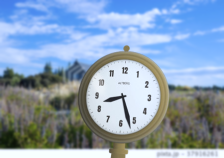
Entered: 8h27
